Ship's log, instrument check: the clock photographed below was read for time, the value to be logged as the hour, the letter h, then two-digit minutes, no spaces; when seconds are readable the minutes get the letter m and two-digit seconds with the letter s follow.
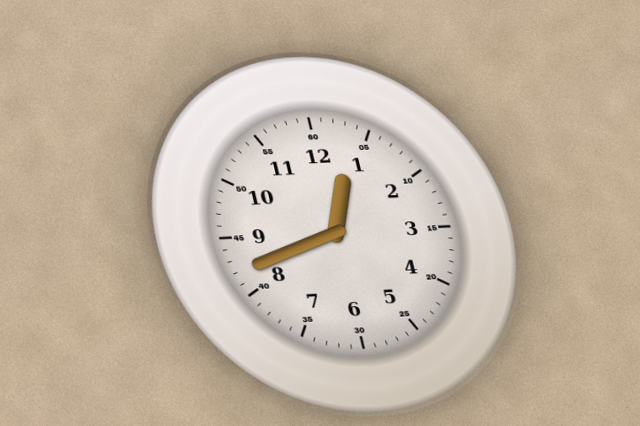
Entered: 12h42
